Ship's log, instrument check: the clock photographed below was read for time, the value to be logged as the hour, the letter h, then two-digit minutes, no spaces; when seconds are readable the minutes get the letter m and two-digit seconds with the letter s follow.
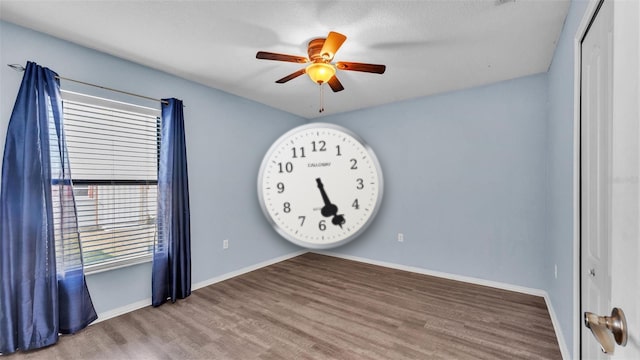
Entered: 5h26
